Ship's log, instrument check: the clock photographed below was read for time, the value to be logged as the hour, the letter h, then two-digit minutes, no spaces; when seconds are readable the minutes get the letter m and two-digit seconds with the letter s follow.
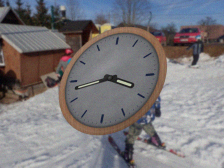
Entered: 3h43
